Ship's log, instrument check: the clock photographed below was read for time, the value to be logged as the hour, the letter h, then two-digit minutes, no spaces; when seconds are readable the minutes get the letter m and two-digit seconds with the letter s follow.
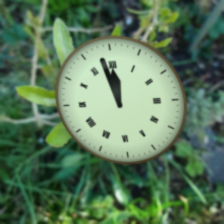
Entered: 11h58
